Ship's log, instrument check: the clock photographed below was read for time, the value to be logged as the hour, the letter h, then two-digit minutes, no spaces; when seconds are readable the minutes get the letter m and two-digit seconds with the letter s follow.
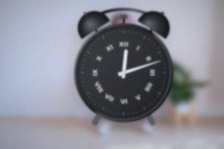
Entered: 12h12
